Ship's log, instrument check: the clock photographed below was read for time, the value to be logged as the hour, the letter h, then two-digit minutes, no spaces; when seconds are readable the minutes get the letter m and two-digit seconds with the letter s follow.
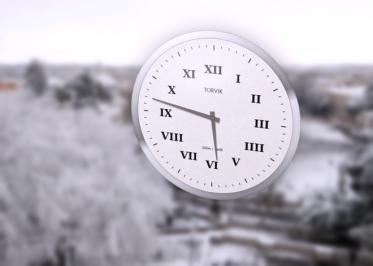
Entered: 5h47
